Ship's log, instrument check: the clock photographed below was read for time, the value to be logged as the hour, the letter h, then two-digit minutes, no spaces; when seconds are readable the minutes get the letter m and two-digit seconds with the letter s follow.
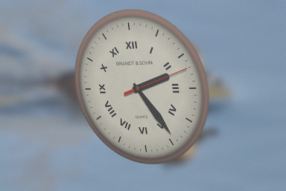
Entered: 2h24m12s
